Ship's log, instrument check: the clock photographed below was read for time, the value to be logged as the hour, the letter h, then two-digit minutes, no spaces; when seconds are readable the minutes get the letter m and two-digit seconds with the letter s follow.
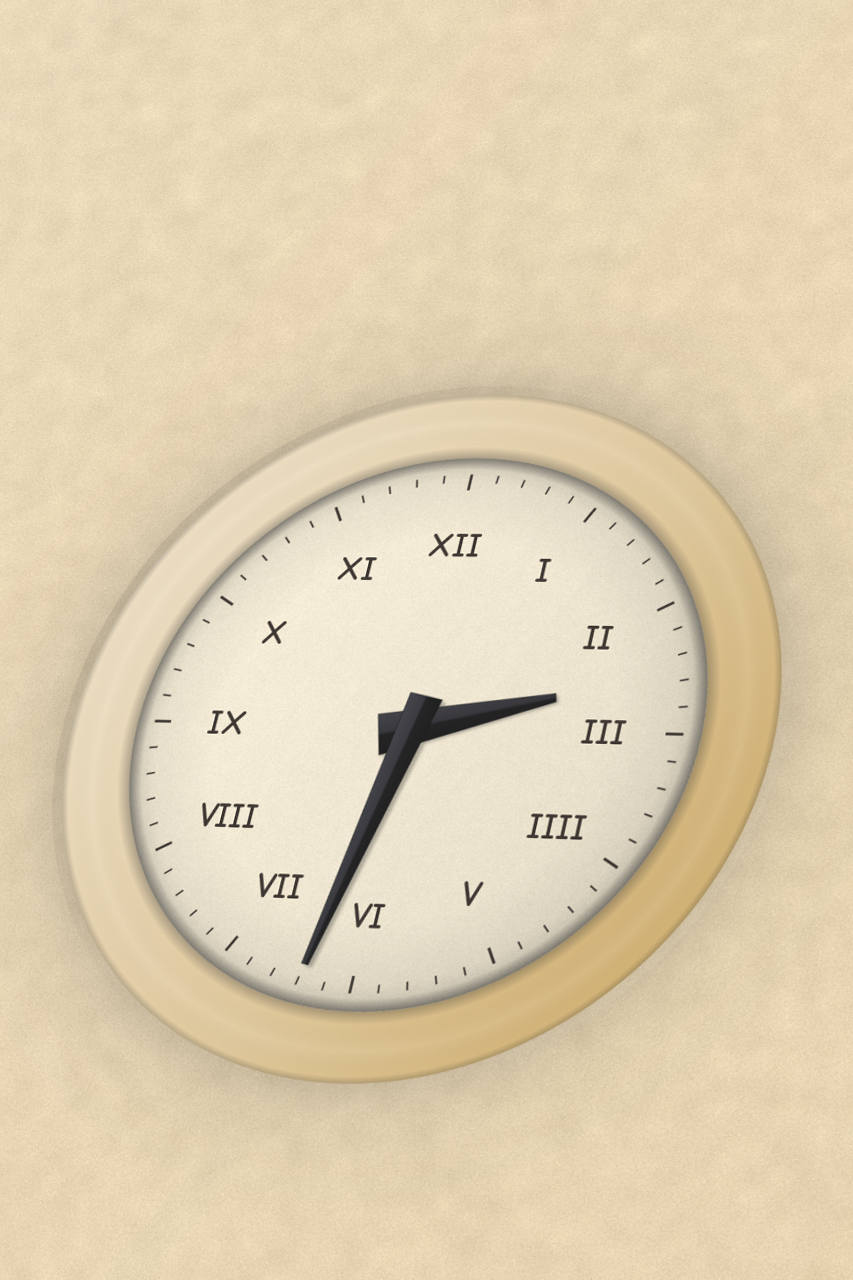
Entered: 2h32
